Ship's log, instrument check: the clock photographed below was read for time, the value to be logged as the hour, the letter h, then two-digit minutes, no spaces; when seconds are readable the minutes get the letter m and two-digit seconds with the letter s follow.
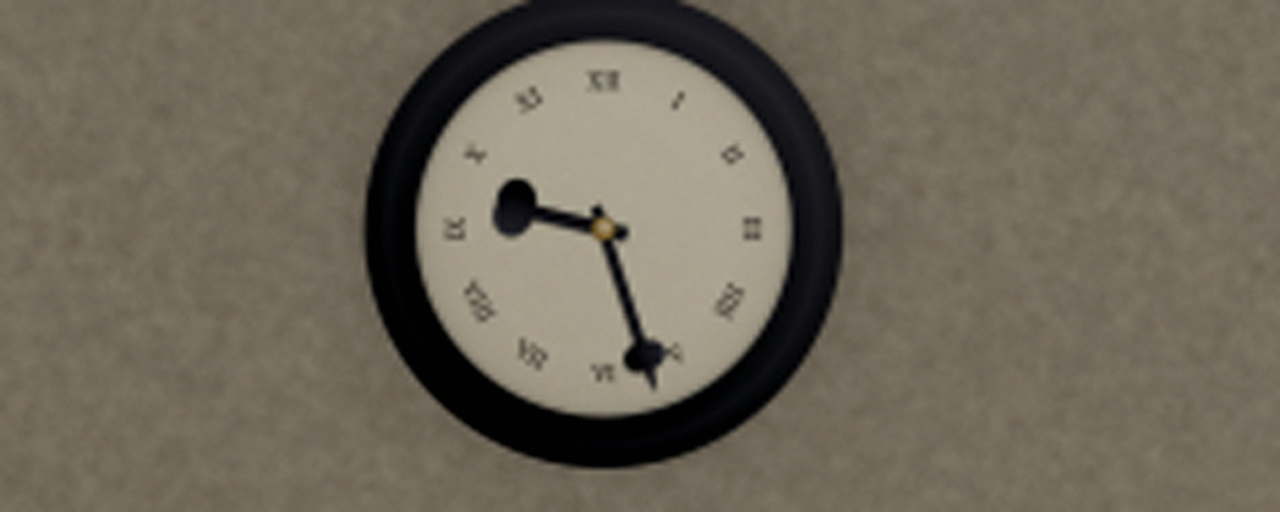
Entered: 9h27
